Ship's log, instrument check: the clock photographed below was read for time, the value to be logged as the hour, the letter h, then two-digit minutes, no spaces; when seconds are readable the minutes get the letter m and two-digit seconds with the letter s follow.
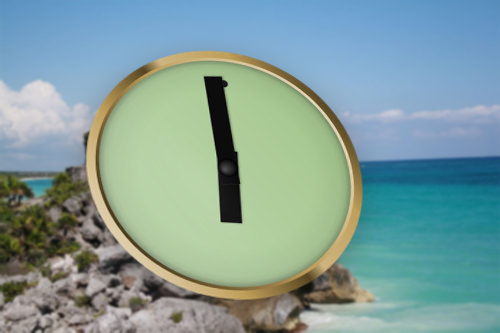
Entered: 5h59
